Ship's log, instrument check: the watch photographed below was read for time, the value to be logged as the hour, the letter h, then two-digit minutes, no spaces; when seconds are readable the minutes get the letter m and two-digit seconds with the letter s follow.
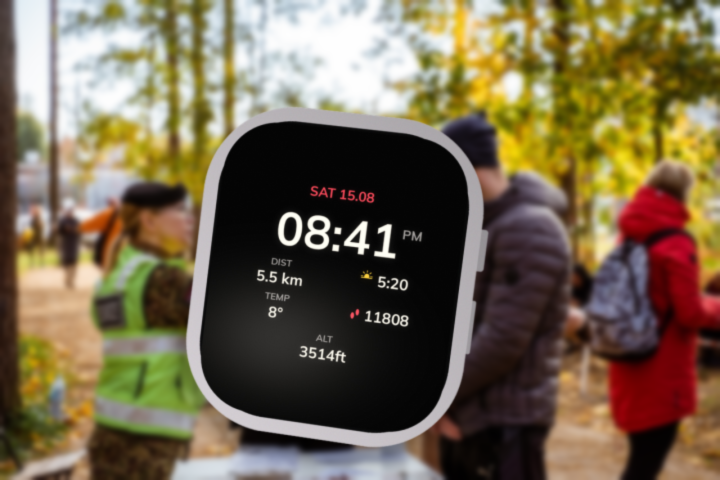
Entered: 8h41
